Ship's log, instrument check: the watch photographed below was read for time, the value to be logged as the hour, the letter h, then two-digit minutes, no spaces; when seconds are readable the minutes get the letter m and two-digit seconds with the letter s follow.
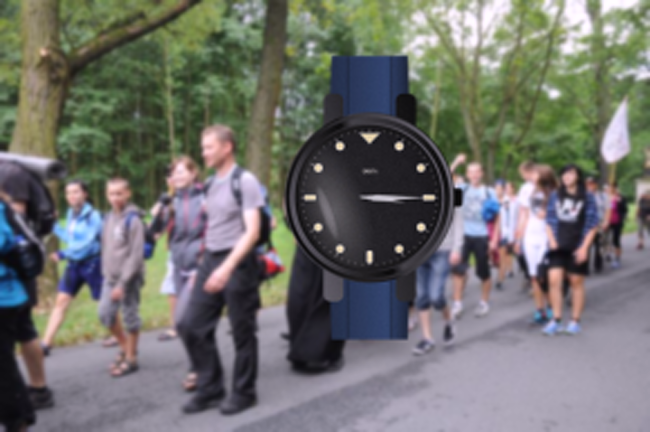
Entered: 3h15
